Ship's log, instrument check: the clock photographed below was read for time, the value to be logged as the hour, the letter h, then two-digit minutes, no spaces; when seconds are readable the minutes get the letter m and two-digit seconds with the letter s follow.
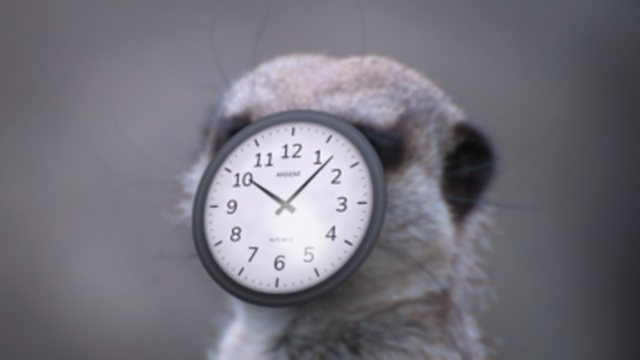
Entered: 10h07
